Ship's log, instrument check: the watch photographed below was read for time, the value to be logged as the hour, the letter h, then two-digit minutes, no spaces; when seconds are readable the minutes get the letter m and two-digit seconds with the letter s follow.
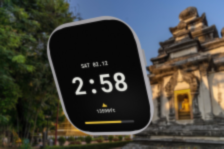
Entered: 2h58
